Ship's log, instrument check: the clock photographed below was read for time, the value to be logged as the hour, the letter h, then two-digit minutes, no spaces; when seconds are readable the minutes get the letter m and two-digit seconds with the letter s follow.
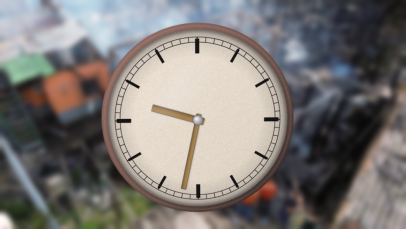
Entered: 9h32
